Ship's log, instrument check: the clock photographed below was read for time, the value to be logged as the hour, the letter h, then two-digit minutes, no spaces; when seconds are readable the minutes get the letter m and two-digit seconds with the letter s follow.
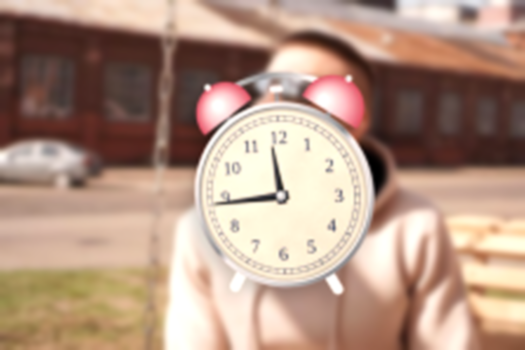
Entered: 11h44
